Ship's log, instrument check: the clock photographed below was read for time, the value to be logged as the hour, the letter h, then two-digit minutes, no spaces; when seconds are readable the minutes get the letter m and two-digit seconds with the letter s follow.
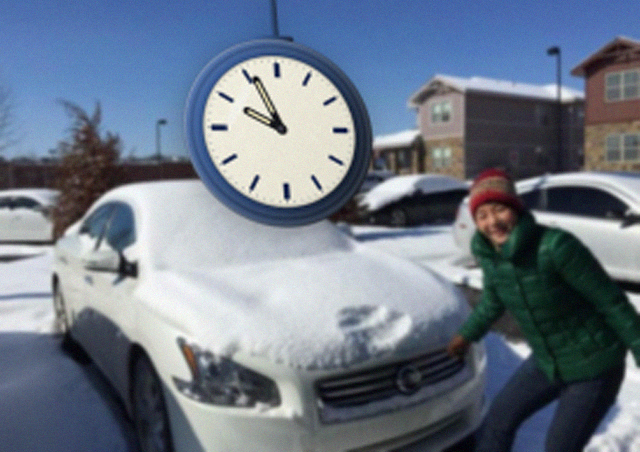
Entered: 9h56
